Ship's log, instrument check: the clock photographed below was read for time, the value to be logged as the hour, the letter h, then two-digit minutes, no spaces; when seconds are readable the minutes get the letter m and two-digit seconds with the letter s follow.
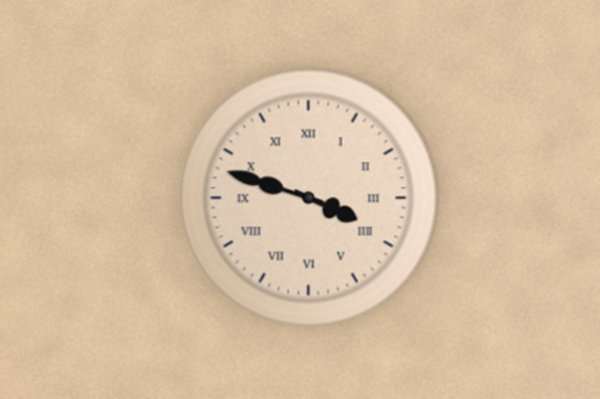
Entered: 3h48
